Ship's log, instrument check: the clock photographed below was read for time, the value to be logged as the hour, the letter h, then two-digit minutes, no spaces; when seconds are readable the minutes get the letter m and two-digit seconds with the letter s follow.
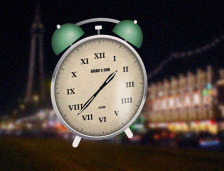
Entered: 1h38
